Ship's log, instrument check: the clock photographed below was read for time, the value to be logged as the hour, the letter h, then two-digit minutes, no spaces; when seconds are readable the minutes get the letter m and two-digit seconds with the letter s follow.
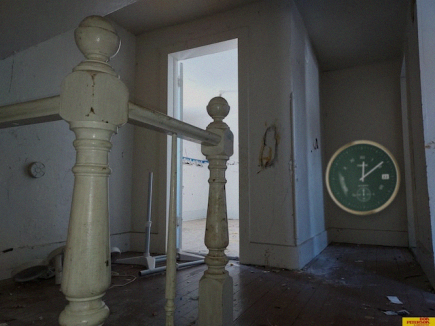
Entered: 12h09
